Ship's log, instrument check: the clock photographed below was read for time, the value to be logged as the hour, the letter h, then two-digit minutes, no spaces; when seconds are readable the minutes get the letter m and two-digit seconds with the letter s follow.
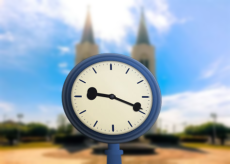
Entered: 9h19
